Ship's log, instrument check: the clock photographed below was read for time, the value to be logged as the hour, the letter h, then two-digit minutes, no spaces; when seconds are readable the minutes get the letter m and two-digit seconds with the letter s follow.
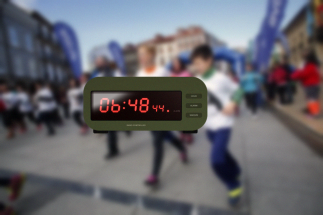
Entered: 6h48m44s
